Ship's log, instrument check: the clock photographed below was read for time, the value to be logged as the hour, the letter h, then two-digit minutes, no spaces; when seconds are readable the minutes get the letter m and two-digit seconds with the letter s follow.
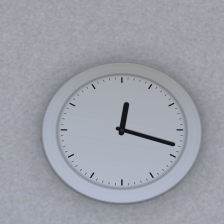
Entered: 12h18
